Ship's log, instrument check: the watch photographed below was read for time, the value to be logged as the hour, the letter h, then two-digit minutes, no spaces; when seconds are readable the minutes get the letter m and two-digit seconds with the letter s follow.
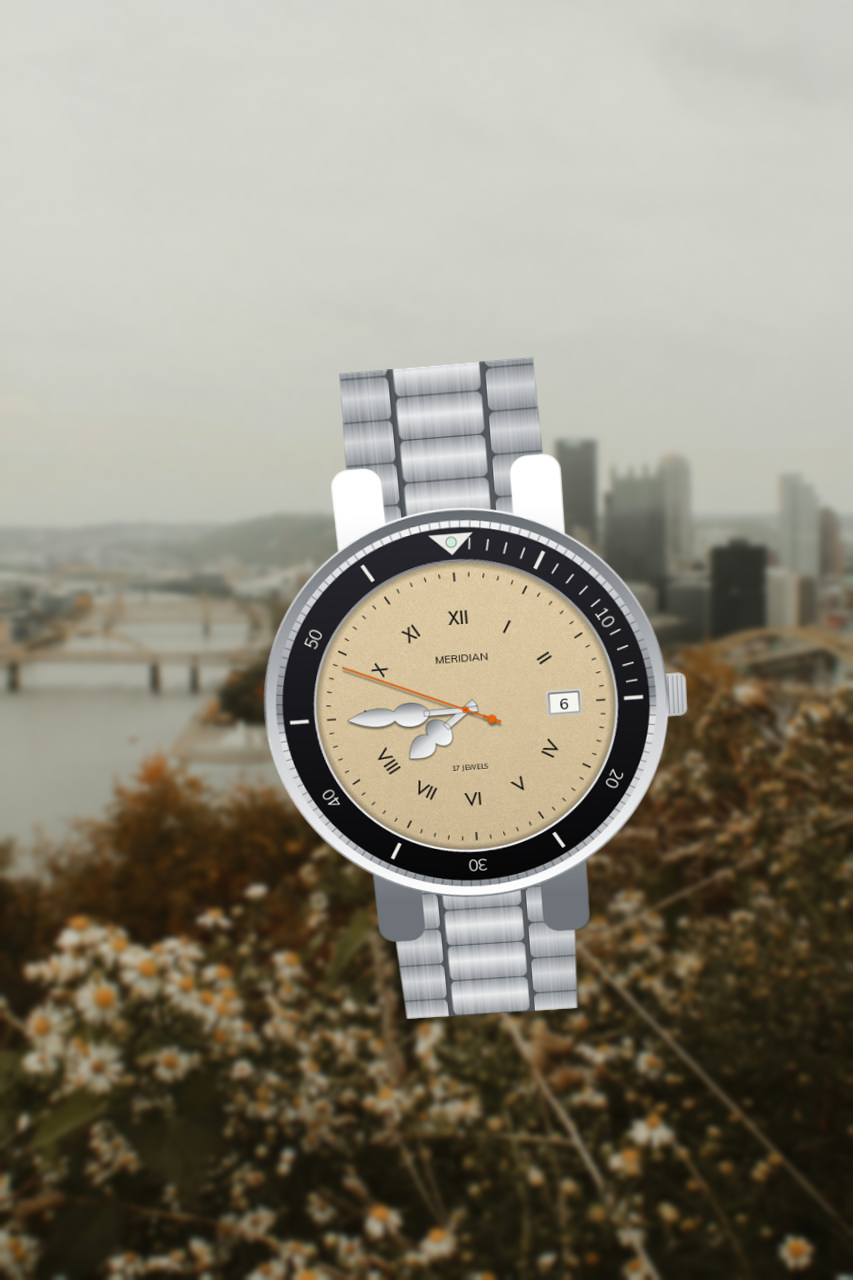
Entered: 7h44m49s
